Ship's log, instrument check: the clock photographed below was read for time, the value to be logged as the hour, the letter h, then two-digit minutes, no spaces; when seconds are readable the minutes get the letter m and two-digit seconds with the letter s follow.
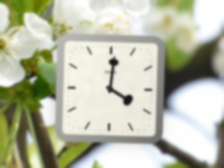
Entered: 4h01
